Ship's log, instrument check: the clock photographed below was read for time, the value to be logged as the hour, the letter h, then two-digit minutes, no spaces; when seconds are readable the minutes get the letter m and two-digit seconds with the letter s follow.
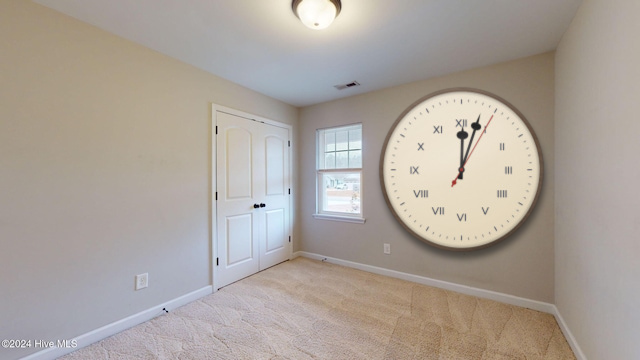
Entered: 12h03m05s
